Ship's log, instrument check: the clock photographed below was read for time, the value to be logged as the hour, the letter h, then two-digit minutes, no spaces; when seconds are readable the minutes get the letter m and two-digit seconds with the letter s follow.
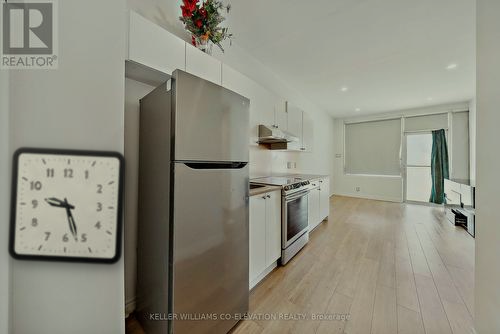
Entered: 9h27
